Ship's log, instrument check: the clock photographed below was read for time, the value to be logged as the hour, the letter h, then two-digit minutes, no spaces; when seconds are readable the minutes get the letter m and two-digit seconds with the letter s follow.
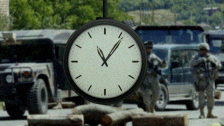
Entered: 11h06
